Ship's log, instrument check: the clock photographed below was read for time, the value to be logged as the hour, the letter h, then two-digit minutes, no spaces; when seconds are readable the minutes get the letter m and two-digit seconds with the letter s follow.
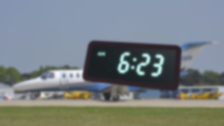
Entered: 6h23
